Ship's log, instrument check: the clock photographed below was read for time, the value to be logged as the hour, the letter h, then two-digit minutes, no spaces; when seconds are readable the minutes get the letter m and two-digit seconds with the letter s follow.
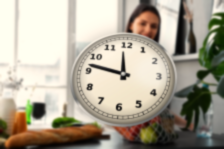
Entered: 11h47
